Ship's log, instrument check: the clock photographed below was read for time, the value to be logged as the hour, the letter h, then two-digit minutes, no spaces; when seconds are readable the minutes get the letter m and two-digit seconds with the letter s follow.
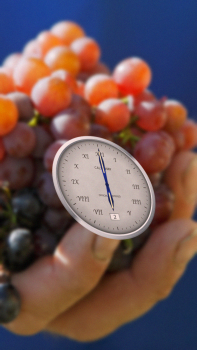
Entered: 6h00
